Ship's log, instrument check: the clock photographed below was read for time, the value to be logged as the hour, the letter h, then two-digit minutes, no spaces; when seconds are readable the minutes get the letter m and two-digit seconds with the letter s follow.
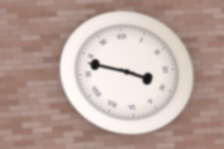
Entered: 3h48
